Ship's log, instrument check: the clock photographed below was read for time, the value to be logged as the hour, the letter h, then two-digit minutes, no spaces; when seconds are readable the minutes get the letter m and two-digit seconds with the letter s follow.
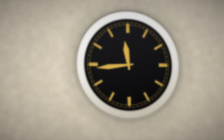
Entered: 11h44
